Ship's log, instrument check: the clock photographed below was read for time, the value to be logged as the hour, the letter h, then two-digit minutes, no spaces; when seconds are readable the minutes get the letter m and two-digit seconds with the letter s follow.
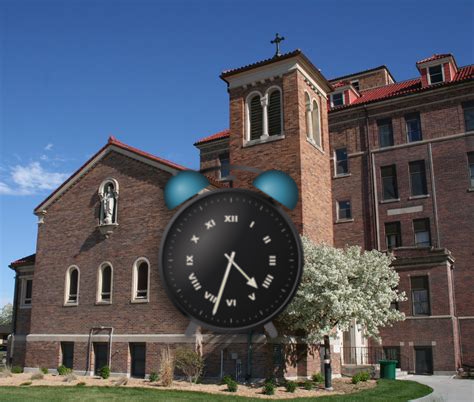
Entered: 4h33
